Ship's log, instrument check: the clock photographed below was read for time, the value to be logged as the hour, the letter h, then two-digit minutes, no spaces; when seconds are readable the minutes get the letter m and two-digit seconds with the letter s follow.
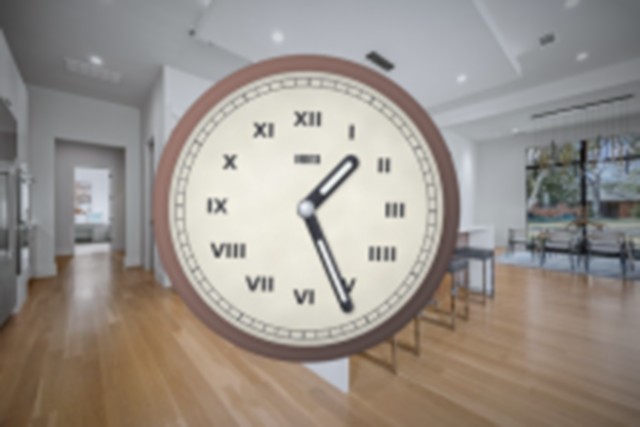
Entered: 1h26
